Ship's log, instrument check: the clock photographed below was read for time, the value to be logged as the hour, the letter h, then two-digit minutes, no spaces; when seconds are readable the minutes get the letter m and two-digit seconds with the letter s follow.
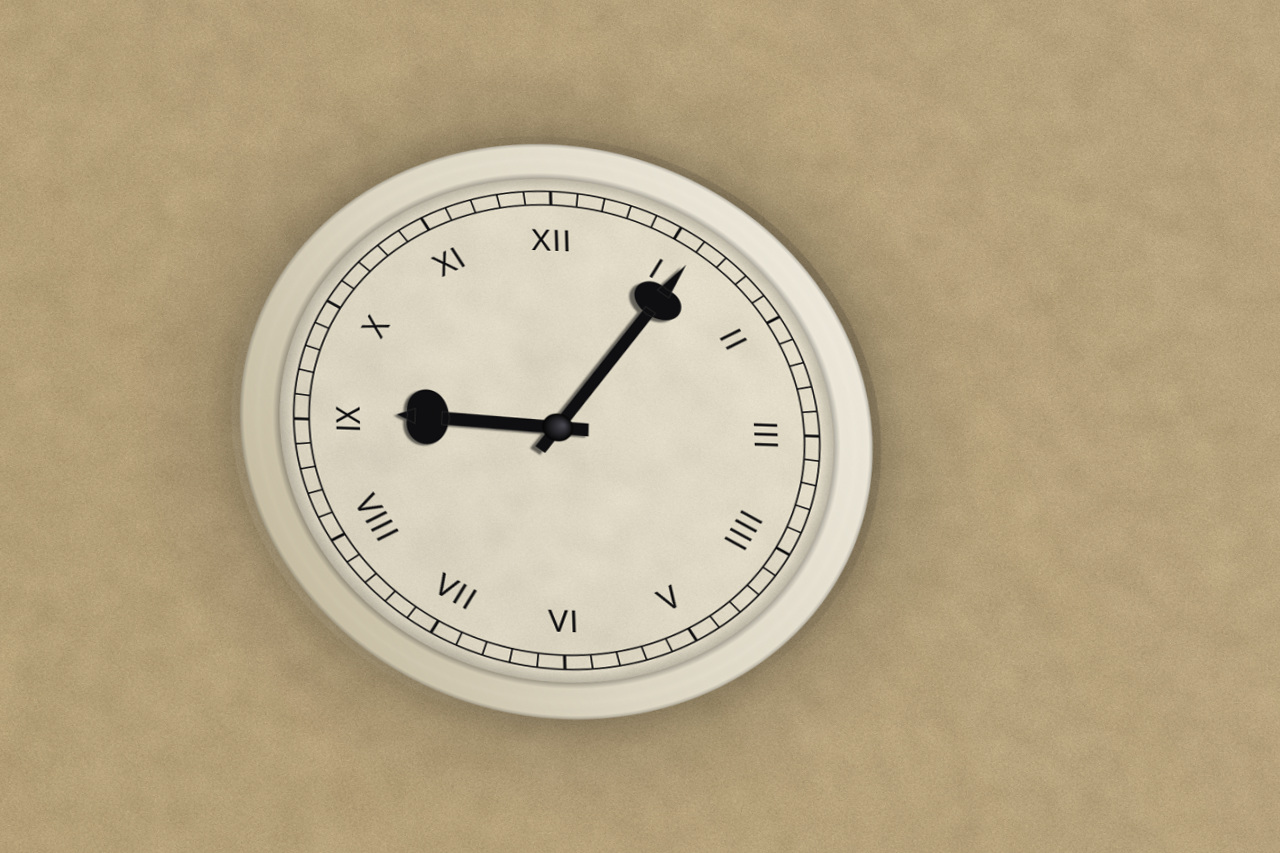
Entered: 9h06
